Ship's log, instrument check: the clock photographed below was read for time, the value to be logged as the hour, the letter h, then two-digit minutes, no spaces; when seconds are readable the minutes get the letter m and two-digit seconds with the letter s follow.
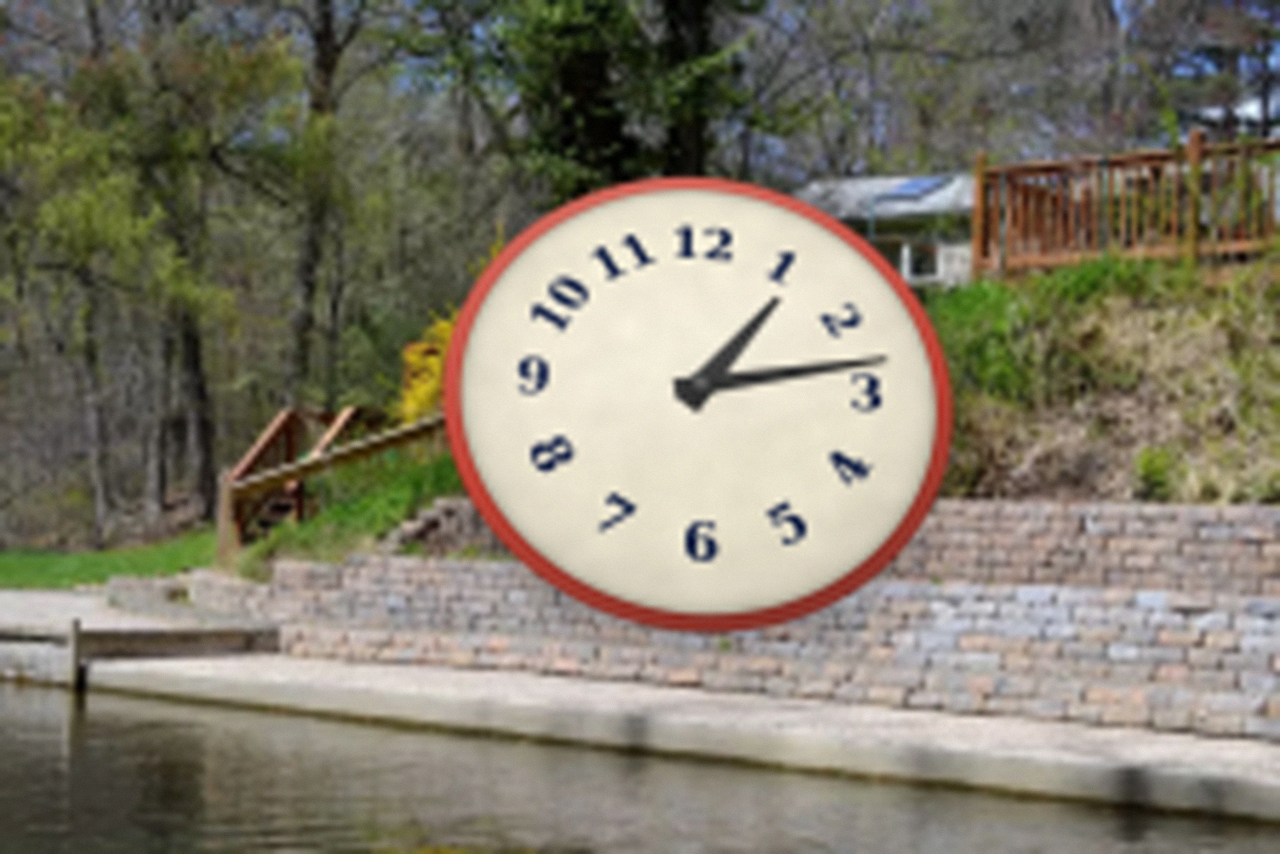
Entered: 1h13
